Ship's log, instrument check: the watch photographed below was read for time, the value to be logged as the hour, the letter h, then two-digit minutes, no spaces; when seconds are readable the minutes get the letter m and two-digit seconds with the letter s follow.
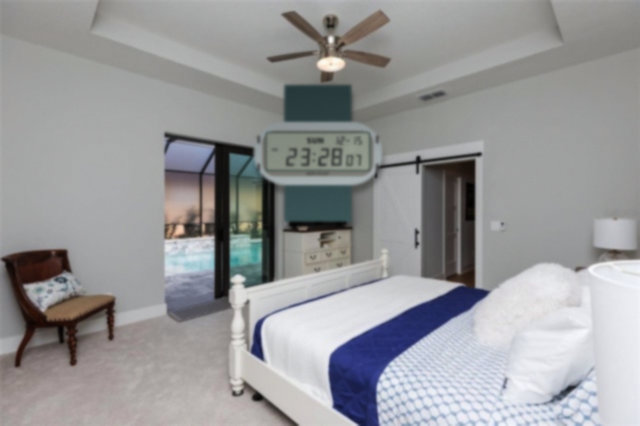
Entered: 23h28
